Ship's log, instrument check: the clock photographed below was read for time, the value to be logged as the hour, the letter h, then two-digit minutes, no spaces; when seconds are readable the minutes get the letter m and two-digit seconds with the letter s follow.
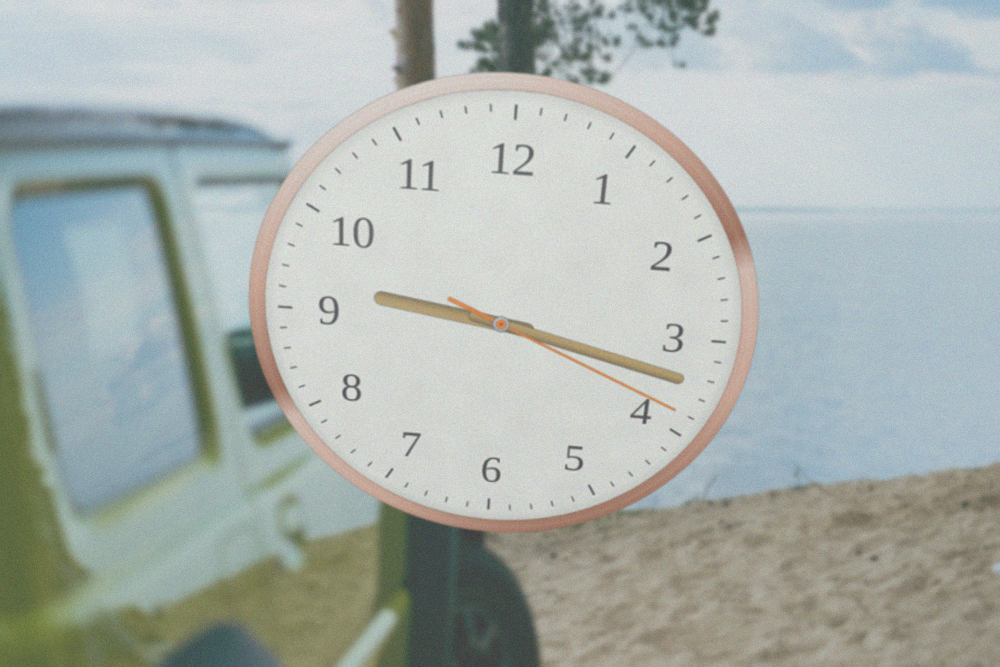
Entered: 9h17m19s
